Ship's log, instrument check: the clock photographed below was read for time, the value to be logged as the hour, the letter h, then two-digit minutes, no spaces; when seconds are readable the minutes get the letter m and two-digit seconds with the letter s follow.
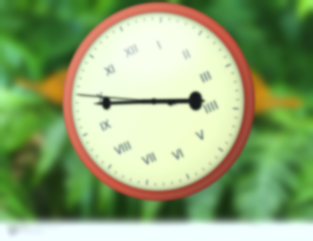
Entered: 3h48m50s
